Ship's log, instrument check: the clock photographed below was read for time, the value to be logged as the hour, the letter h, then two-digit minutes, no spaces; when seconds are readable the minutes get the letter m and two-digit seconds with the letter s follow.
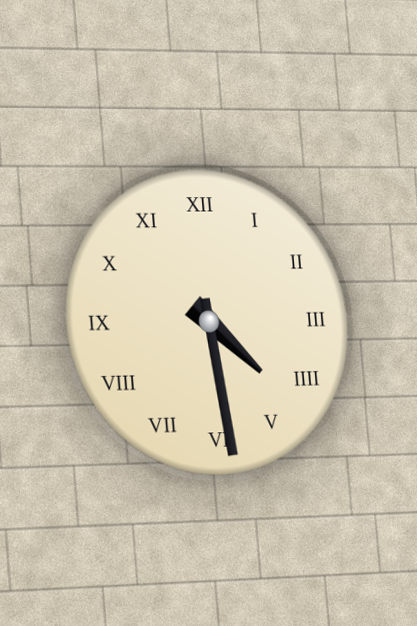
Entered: 4h29
